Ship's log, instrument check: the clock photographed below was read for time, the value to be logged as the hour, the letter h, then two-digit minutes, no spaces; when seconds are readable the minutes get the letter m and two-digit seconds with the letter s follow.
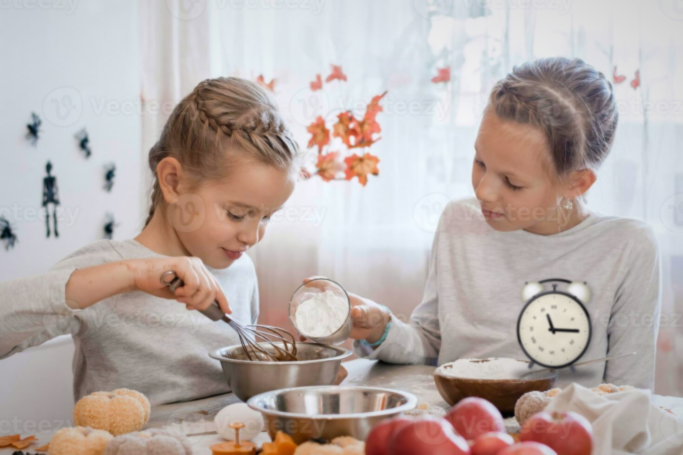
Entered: 11h15
